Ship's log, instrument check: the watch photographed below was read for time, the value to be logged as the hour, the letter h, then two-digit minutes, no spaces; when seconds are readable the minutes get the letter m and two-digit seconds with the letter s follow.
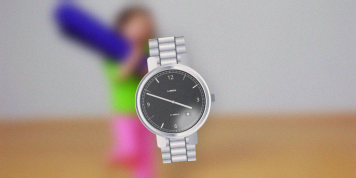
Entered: 3h49
